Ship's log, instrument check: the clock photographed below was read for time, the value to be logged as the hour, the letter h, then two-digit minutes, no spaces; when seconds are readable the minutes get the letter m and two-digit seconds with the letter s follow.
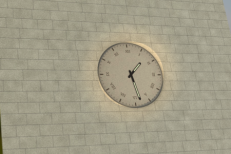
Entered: 1h28
